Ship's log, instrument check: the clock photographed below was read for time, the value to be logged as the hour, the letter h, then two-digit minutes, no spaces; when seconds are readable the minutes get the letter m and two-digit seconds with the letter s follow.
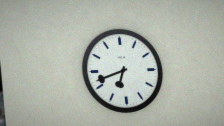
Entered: 6h42
